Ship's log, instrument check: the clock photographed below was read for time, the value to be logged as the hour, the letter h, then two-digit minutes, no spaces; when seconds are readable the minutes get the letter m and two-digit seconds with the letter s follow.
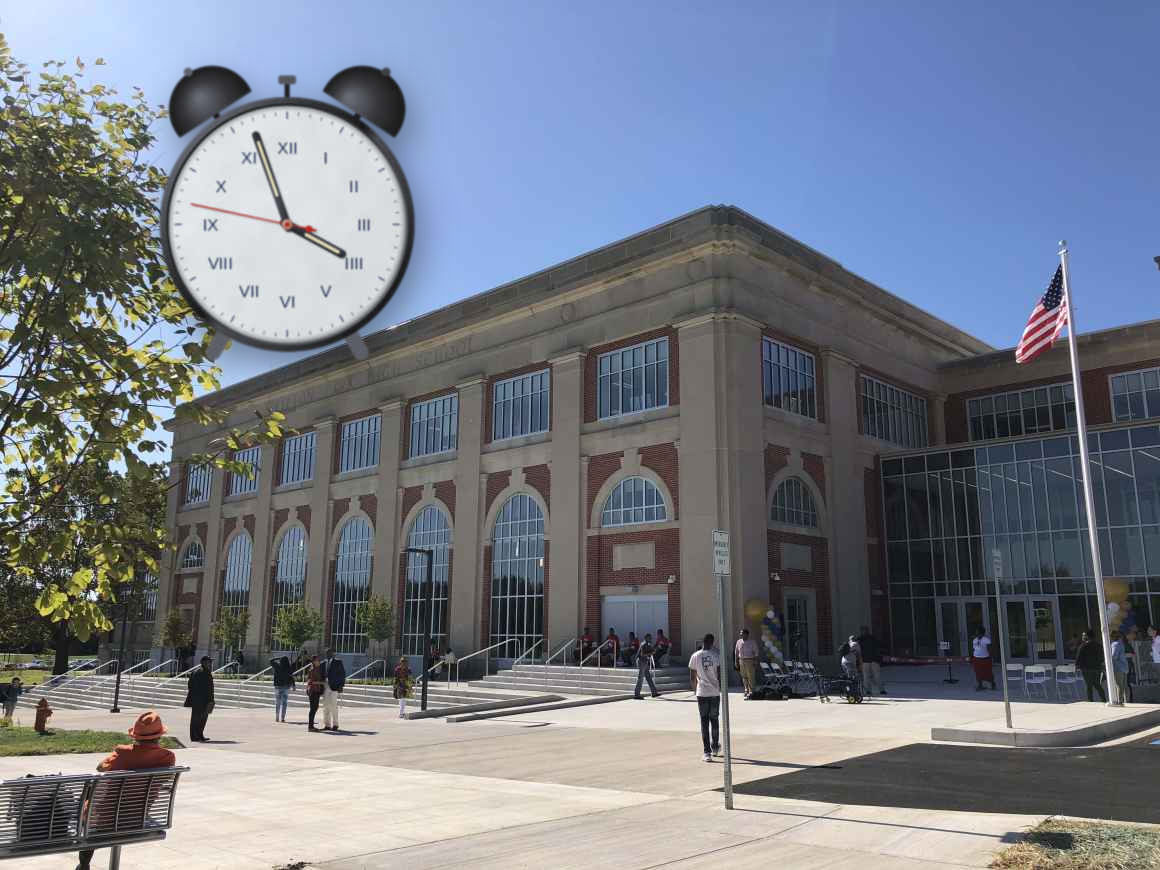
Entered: 3h56m47s
